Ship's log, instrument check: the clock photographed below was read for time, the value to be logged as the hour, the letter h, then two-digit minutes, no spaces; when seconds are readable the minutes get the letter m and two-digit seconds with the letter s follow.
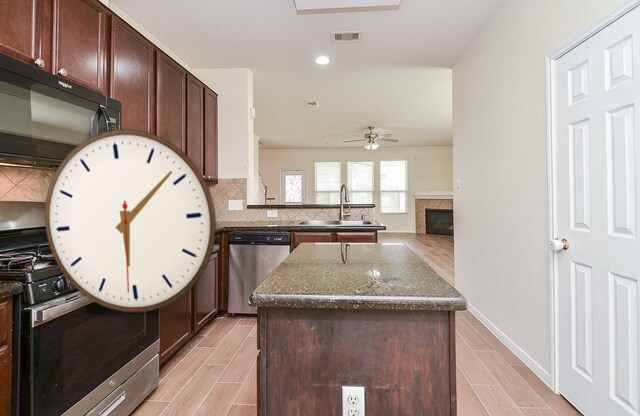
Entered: 6h08m31s
